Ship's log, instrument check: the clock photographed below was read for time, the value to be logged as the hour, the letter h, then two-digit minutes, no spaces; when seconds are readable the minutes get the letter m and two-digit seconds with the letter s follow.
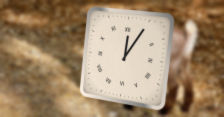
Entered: 12h05
